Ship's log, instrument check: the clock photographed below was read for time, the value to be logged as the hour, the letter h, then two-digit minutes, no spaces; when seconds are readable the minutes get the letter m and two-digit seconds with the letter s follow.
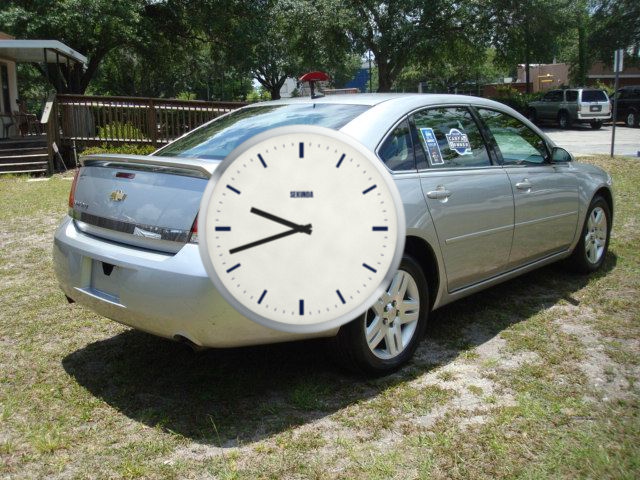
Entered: 9h42
